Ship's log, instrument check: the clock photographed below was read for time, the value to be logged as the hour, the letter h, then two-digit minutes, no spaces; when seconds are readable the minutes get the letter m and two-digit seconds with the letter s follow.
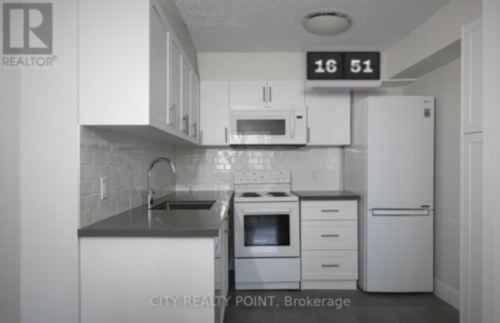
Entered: 16h51
